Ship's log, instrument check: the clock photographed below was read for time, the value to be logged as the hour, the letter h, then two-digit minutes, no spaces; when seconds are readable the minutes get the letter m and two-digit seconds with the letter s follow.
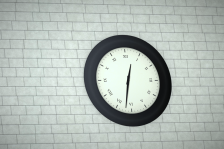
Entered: 12h32
